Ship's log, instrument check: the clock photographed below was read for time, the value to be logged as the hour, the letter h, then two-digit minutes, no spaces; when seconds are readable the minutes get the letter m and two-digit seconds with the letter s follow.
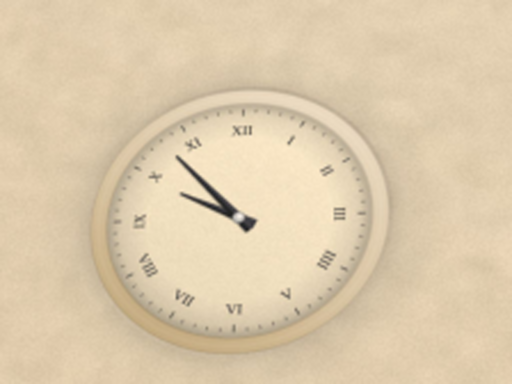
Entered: 9h53
